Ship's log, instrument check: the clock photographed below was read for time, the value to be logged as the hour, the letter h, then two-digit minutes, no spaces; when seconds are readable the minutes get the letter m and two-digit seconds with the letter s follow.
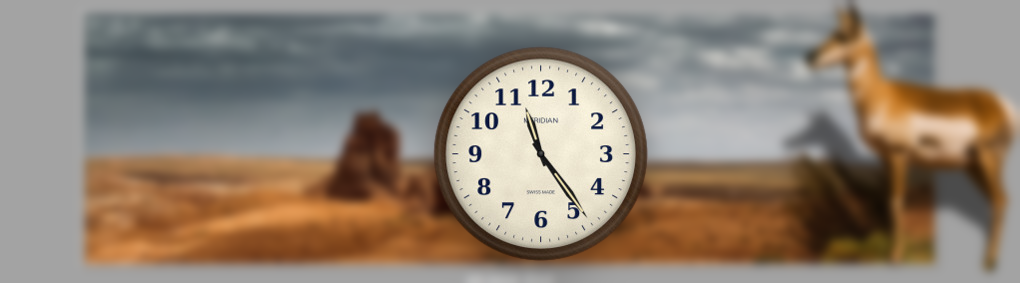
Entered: 11h24
